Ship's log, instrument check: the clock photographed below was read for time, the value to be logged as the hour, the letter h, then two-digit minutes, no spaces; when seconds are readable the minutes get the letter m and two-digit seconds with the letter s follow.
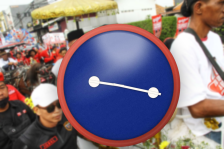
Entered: 9h17
